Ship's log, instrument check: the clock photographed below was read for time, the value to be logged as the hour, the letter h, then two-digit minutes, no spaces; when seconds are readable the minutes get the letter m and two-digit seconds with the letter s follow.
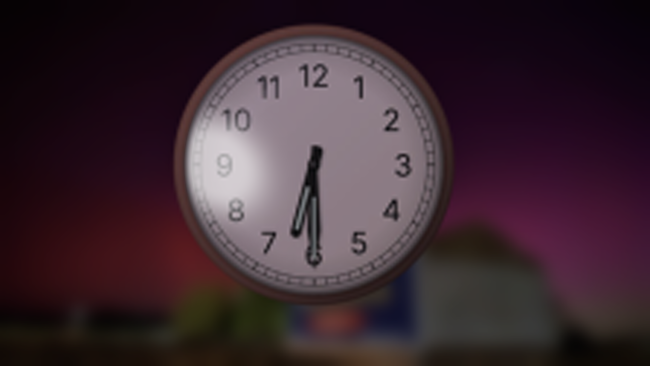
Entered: 6h30
